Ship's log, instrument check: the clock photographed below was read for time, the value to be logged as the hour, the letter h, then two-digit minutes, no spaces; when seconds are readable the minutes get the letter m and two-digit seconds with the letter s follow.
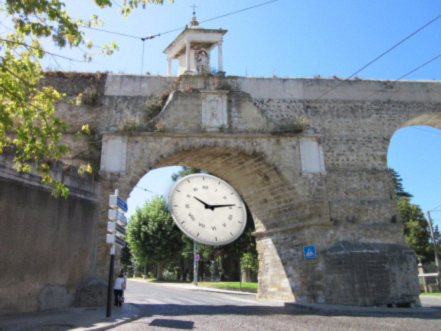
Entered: 10h14
